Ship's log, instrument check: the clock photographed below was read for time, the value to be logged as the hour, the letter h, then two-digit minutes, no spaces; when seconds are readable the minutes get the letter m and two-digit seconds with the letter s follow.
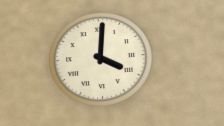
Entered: 4h01
